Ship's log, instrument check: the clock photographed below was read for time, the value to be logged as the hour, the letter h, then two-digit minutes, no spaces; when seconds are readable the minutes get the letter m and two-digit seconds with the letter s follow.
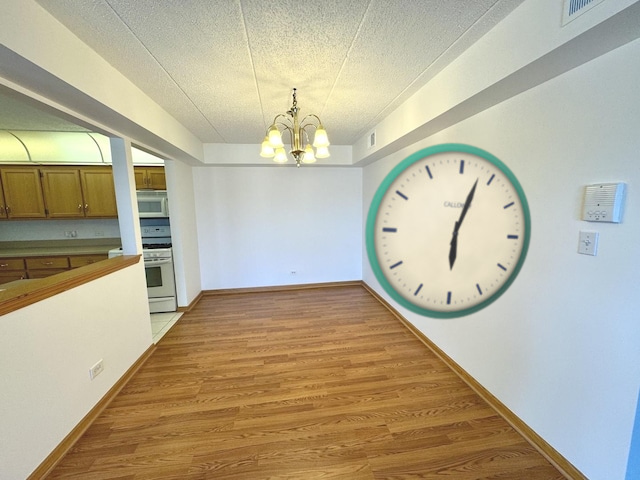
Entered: 6h03
